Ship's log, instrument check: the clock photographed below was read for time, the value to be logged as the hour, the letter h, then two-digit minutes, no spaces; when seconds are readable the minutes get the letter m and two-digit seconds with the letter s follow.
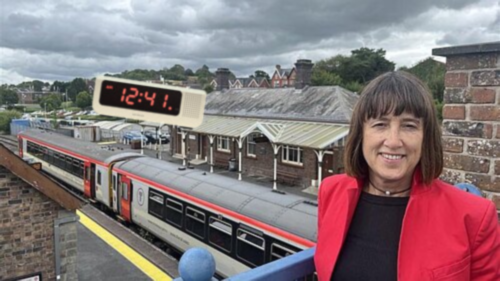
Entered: 12h41
